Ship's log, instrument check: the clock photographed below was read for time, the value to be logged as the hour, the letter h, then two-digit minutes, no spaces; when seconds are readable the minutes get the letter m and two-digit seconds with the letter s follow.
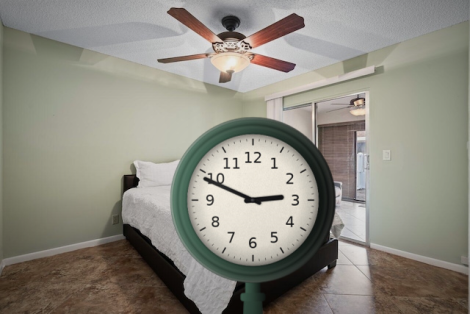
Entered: 2h49
